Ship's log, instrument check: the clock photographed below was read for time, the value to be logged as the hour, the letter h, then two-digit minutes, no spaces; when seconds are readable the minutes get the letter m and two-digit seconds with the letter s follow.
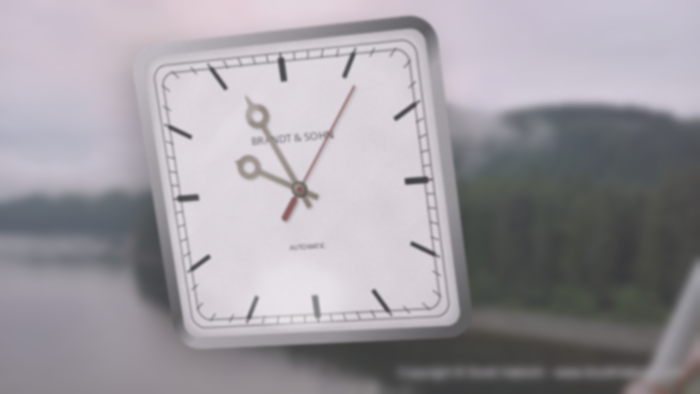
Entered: 9h56m06s
